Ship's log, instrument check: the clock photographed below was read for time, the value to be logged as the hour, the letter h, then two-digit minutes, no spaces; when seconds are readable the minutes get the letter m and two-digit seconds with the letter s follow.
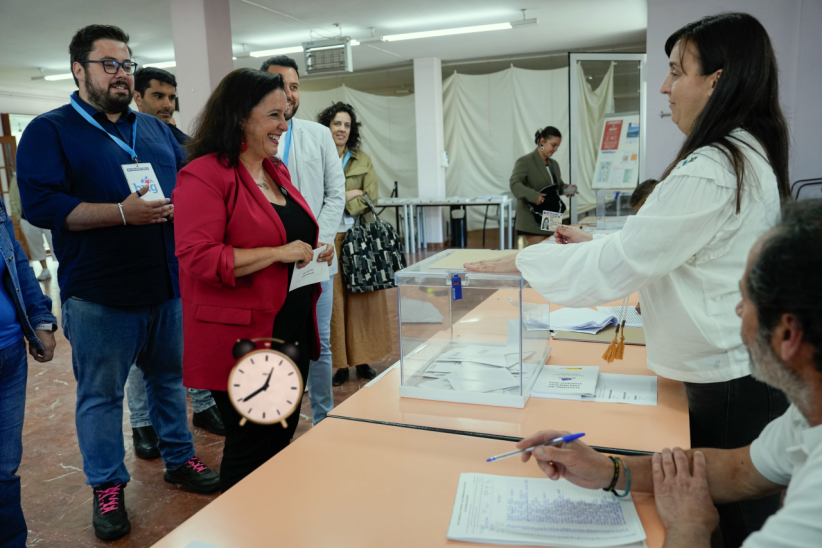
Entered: 12h39
